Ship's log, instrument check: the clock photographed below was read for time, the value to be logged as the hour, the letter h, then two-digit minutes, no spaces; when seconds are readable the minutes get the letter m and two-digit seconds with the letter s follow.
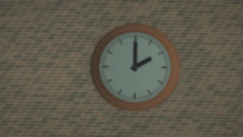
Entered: 2h00
